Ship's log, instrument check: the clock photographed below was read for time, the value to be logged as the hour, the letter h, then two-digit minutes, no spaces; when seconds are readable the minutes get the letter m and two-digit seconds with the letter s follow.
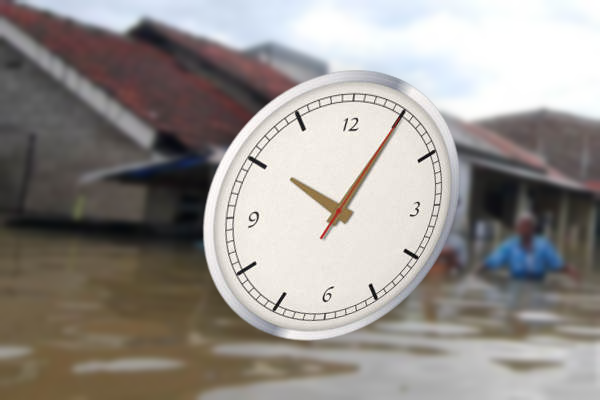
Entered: 10h05m05s
